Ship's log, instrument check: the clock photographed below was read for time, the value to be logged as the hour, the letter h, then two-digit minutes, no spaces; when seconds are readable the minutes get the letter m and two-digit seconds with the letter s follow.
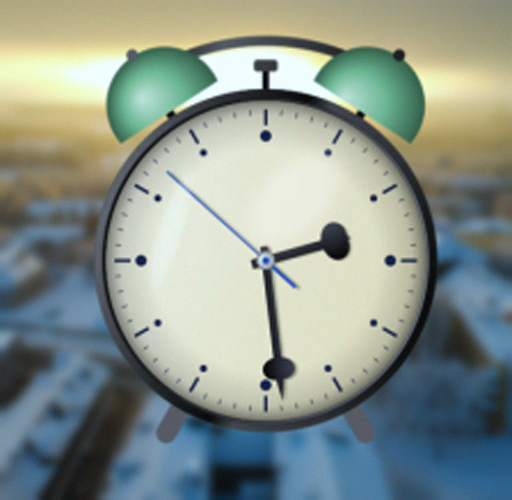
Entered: 2h28m52s
